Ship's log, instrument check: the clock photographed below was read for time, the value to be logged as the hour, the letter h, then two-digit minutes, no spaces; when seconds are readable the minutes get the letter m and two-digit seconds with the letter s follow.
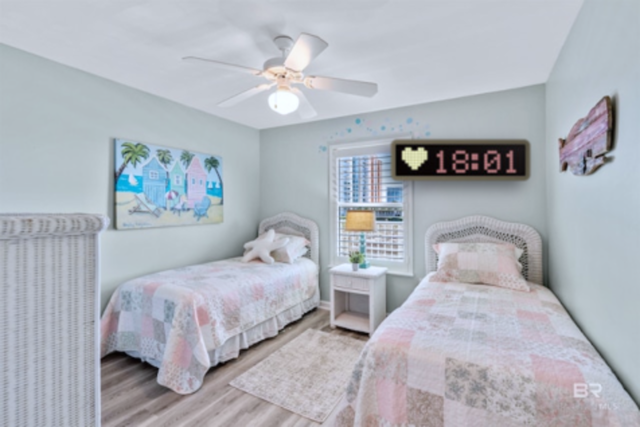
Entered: 18h01
